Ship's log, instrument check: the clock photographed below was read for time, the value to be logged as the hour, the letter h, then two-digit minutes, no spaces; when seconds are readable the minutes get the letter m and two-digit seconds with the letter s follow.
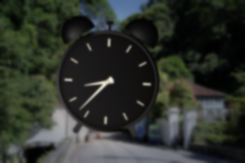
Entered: 8h37
